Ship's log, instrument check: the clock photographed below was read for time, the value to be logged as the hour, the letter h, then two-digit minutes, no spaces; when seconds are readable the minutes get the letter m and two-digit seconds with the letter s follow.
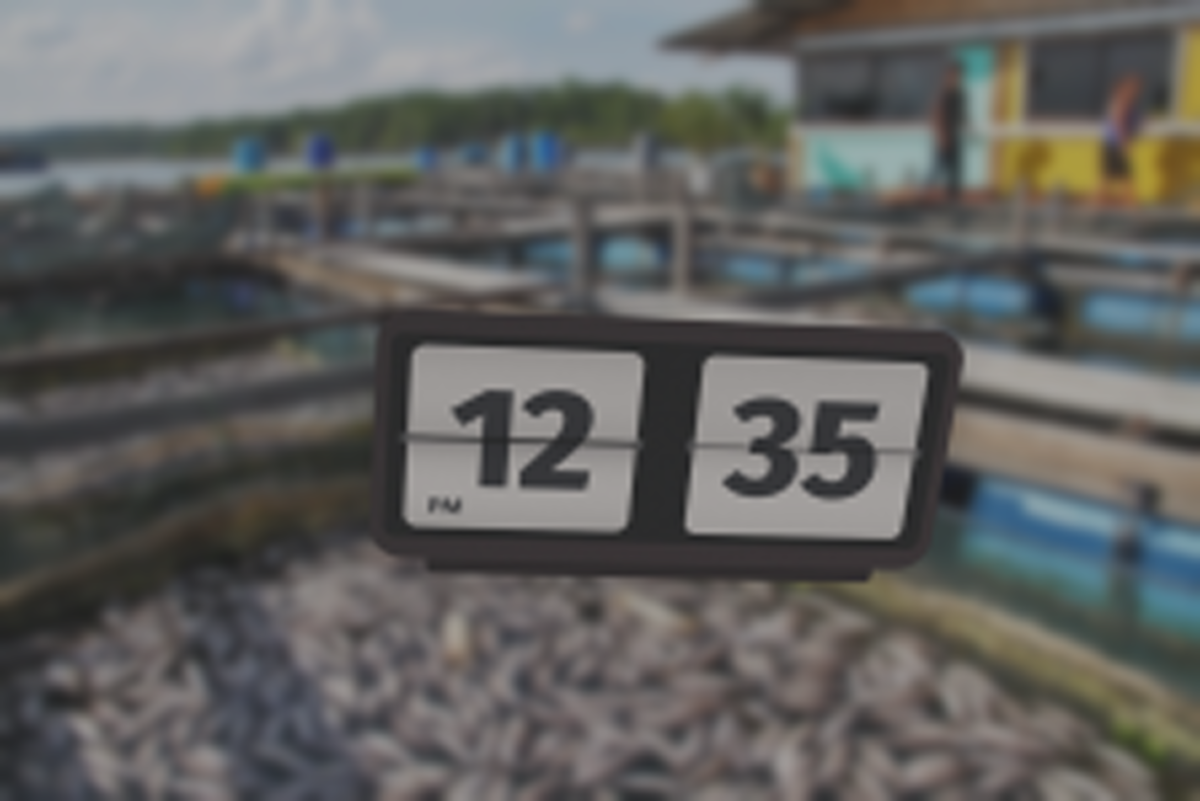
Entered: 12h35
